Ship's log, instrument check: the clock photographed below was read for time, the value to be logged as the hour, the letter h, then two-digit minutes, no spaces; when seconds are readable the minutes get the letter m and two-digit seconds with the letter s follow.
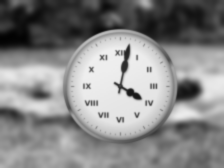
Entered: 4h02
